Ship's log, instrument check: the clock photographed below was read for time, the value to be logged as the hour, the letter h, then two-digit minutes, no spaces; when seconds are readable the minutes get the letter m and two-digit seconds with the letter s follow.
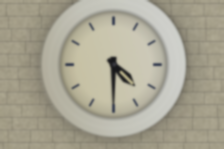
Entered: 4h30
